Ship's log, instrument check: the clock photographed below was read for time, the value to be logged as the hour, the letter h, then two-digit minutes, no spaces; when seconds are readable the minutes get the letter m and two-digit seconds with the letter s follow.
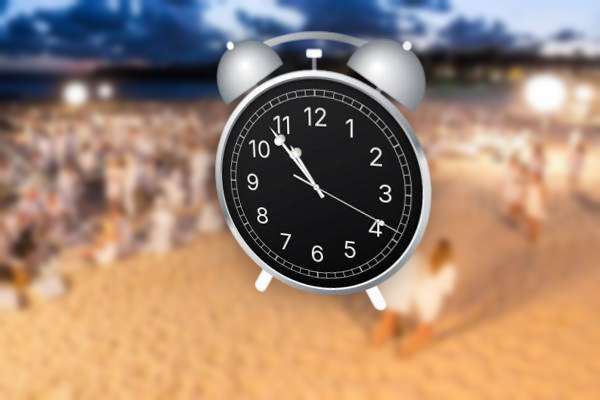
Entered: 10h53m19s
